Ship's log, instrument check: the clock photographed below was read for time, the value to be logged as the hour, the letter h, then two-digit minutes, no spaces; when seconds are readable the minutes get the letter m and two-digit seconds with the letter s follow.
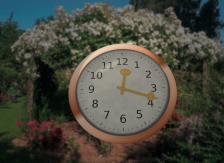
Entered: 12h18
